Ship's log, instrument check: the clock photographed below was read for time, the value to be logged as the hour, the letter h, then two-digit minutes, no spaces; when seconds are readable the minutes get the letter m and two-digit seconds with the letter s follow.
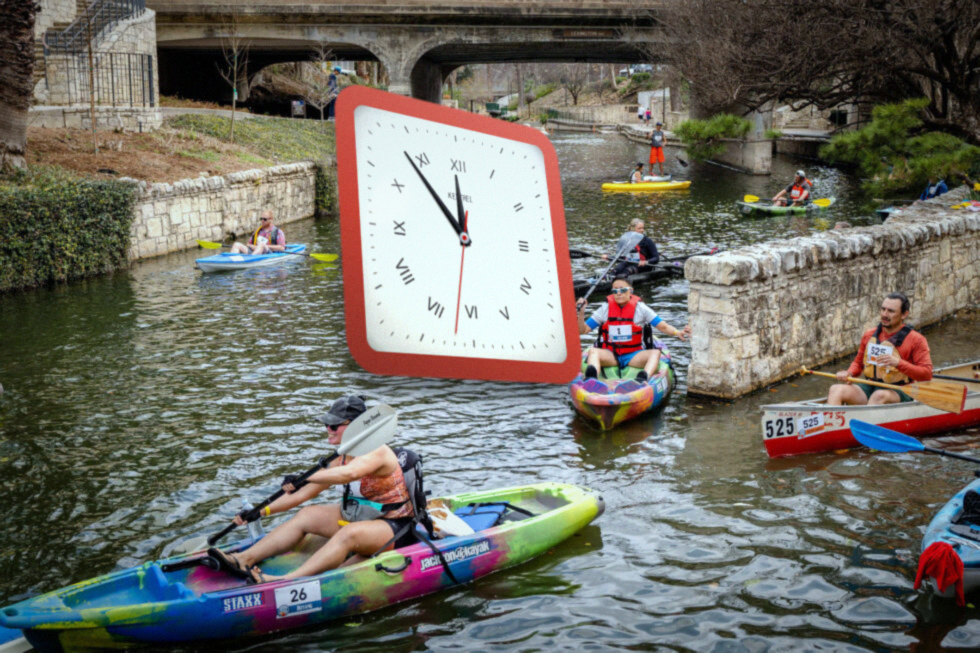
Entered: 11h53m32s
